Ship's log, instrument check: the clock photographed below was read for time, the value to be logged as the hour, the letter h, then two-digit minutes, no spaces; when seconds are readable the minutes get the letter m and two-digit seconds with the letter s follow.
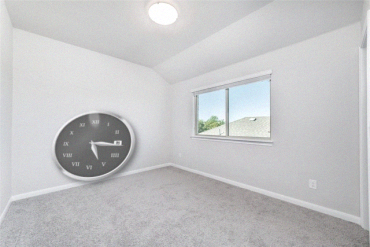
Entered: 5h16
